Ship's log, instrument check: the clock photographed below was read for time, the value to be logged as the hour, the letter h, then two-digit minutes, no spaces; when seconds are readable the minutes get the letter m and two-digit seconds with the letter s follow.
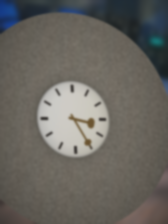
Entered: 3h25
